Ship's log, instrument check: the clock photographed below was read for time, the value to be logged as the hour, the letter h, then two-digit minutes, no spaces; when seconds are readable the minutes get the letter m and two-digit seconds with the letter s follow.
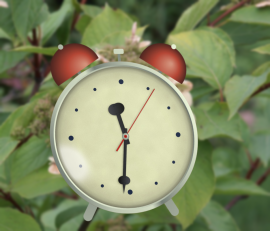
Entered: 11h31m06s
